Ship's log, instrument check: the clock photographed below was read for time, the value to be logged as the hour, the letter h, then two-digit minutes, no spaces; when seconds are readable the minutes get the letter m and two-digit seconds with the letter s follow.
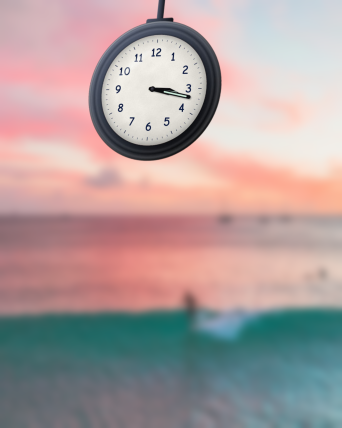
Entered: 3h17
